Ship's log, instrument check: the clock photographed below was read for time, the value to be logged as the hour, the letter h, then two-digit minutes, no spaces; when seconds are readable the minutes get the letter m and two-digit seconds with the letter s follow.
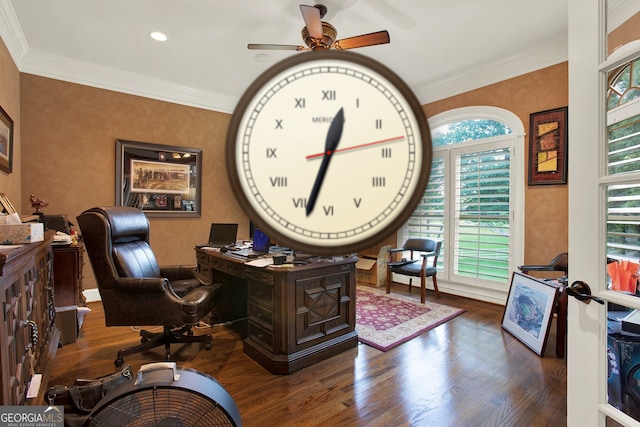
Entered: 12h33m13s
